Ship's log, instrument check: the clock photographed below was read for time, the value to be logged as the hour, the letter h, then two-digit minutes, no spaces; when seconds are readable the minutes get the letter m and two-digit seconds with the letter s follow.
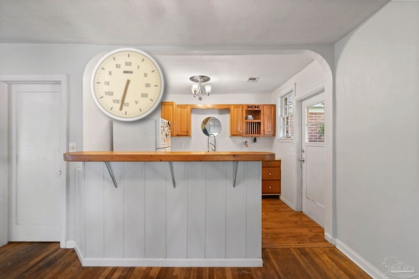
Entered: 6h32
